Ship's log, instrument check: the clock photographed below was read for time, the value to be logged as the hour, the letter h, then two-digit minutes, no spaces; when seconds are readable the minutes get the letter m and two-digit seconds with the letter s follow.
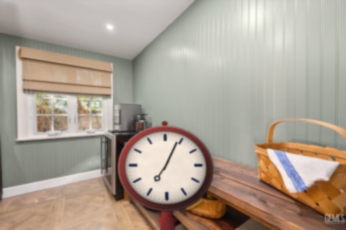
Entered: 7h04
